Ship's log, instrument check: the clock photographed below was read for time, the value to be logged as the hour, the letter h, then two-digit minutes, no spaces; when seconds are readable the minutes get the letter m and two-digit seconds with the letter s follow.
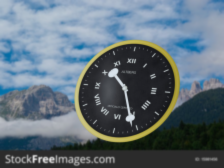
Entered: 10h26
